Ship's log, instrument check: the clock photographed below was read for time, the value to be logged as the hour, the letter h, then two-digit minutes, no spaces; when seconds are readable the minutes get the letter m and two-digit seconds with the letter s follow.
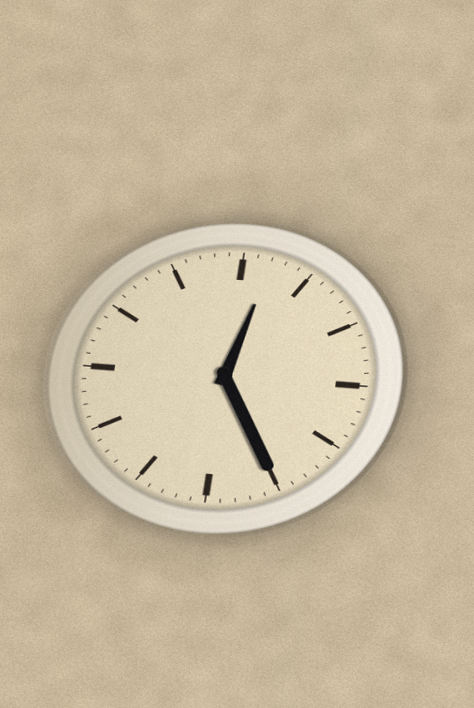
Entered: 12h25
